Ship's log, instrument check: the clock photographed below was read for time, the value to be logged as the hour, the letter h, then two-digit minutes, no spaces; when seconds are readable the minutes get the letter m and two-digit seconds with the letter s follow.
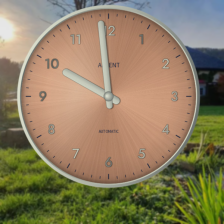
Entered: 9h59
